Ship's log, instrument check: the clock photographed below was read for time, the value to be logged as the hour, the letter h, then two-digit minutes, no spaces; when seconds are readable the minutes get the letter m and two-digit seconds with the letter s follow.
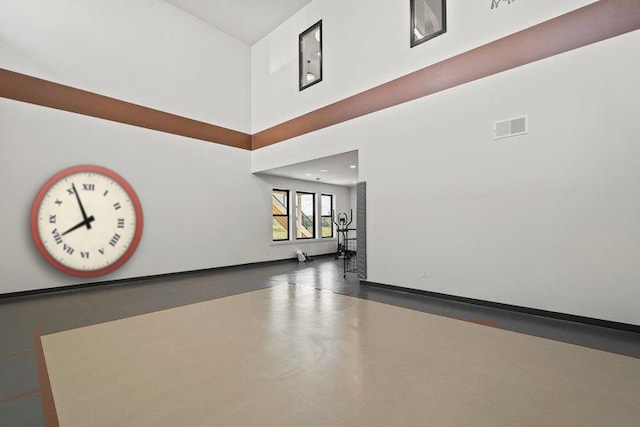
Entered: 7h56
